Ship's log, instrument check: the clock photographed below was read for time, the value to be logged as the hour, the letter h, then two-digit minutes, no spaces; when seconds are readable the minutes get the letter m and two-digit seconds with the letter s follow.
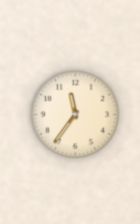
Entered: 11h36
